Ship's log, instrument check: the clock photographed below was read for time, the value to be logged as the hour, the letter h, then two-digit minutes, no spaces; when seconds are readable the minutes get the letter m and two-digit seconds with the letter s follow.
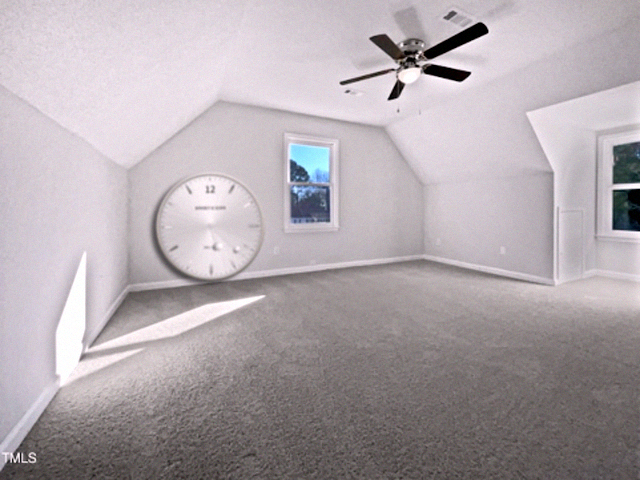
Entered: 5h22
